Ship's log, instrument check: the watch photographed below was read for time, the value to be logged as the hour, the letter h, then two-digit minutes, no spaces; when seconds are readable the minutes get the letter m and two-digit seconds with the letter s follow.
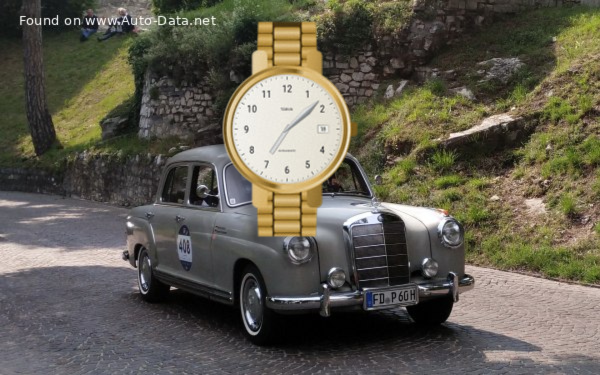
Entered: 7h08
